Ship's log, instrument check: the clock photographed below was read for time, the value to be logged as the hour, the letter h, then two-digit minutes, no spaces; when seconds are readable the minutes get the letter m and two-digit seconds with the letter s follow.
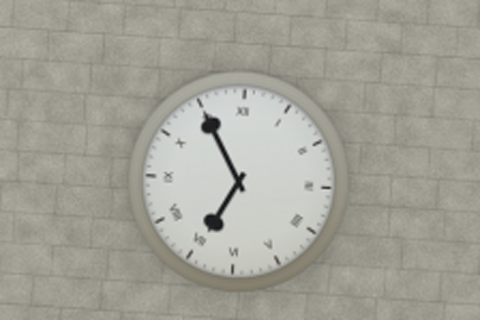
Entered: 6h55
